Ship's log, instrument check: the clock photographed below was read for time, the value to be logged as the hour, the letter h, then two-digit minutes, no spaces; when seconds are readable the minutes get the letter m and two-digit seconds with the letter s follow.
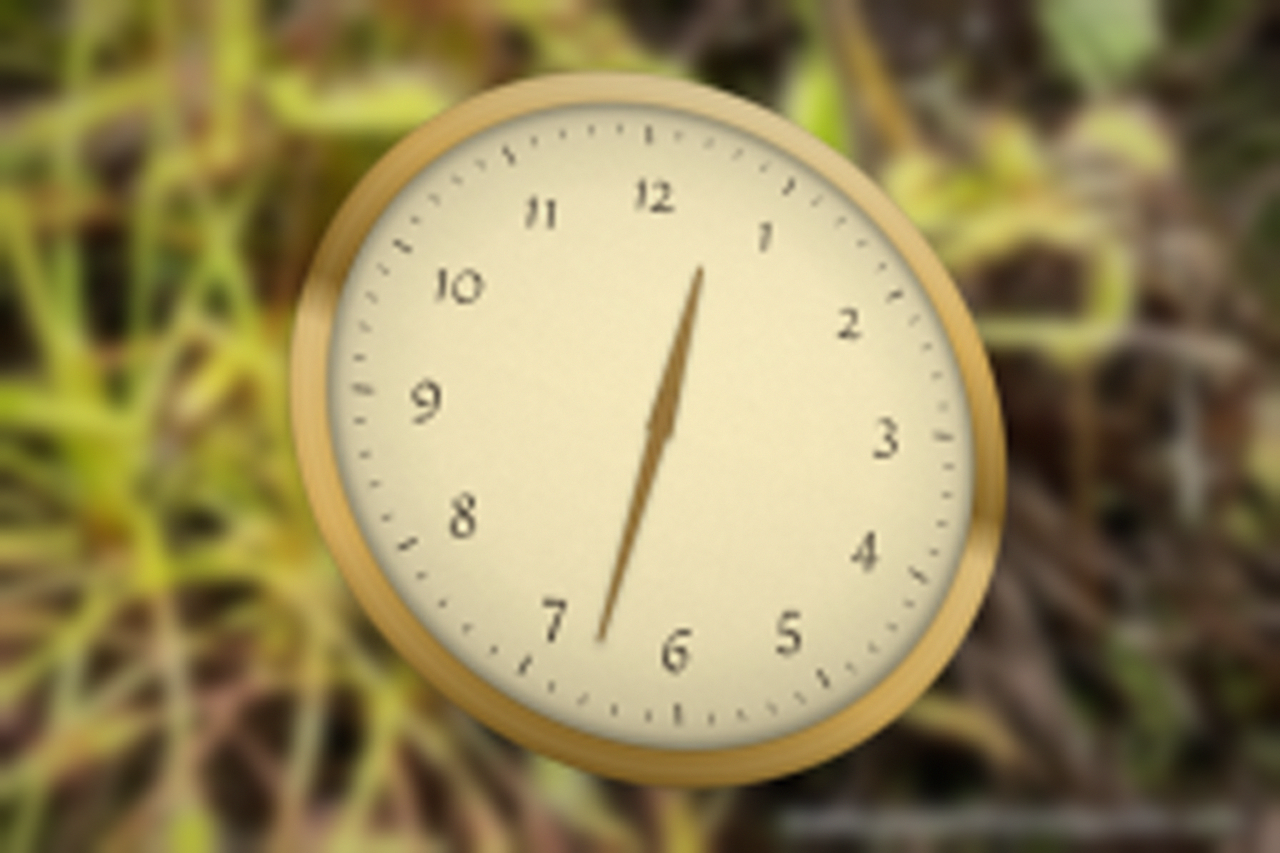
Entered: 12h33
